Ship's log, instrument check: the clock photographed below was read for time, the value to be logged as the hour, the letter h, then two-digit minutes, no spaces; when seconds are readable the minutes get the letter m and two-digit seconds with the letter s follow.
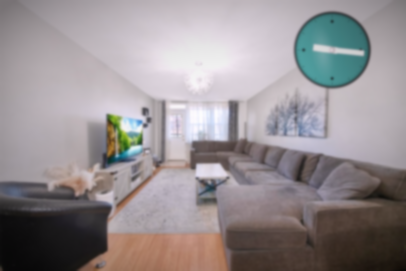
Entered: 9h16
